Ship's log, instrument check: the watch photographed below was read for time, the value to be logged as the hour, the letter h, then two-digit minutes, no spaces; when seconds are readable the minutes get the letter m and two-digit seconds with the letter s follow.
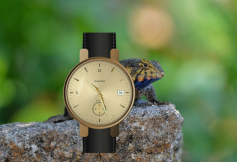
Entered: 10h27
